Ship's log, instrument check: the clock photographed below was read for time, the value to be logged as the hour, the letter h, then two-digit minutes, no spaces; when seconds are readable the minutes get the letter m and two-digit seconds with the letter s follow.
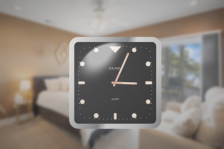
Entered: 3h04
